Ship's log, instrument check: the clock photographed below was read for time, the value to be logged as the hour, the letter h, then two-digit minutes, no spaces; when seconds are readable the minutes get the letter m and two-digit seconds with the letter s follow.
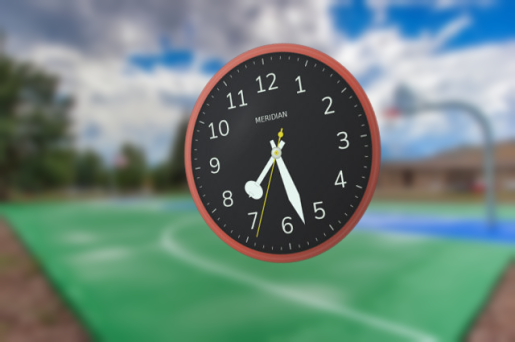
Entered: 7h27m34s
